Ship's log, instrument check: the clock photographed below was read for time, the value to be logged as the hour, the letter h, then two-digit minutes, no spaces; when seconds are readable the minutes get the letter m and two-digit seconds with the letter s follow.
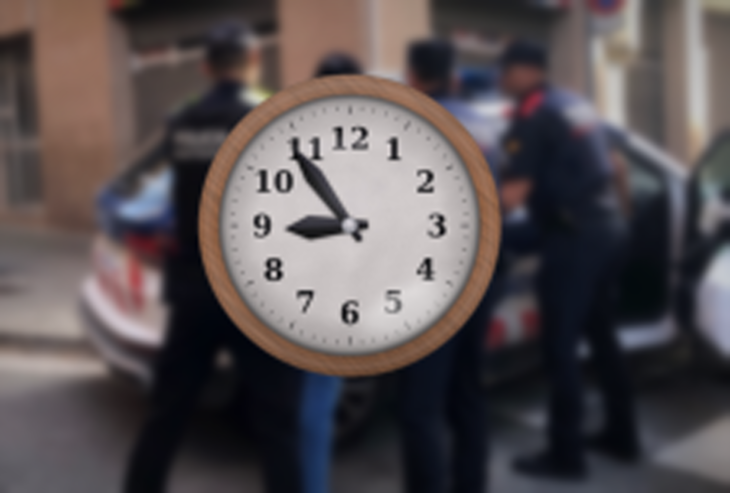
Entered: 8h54
